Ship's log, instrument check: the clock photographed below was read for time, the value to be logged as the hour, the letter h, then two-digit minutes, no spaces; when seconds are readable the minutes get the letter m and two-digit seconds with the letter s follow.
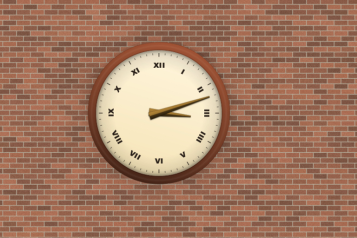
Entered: 3h12
